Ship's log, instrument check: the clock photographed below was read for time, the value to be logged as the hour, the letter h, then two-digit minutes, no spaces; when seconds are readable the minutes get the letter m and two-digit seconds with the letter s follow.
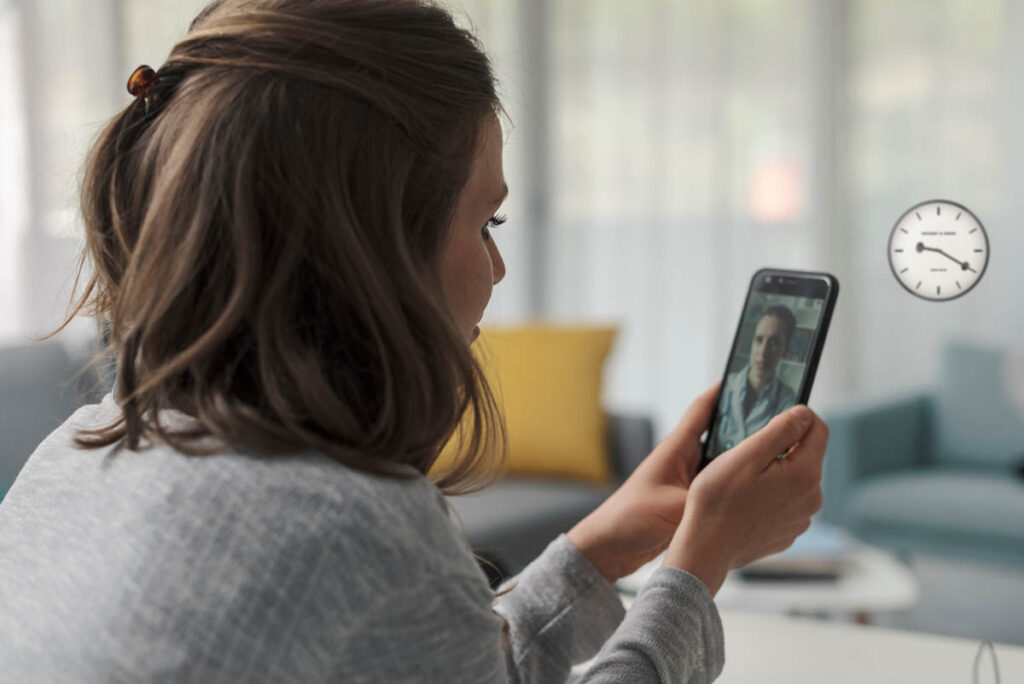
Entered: 9h20
